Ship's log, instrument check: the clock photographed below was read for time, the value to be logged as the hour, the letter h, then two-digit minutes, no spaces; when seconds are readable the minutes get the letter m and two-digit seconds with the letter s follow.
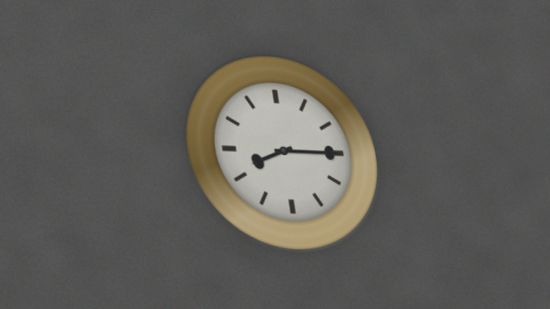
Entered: 8h15
